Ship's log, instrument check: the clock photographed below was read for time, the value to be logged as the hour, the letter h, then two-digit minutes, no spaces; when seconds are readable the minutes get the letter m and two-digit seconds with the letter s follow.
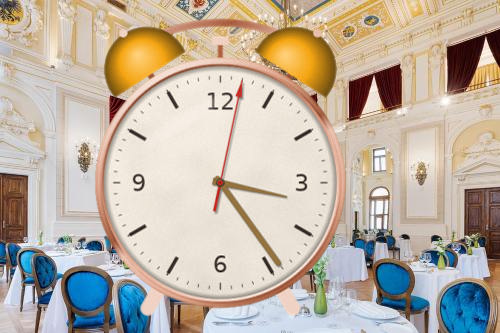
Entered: 3h24m02s
